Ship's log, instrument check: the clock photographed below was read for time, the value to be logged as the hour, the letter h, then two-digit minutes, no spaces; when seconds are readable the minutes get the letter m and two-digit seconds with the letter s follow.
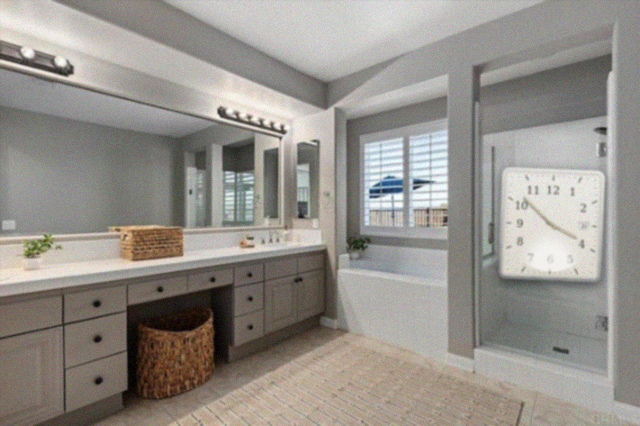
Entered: 3h52
